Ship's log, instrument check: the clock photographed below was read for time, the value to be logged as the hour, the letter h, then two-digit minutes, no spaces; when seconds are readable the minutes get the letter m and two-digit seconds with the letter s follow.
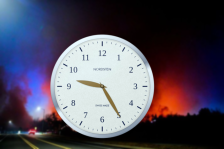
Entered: 9h25
